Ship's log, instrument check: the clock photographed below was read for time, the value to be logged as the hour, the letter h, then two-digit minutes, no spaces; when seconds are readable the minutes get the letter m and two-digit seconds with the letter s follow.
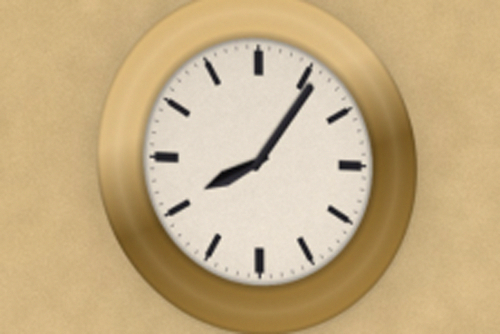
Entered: 8h06
